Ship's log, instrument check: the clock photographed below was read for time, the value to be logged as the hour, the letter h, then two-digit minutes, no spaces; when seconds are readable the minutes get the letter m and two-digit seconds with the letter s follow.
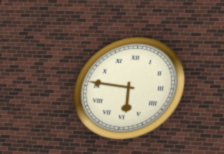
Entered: 5h46
